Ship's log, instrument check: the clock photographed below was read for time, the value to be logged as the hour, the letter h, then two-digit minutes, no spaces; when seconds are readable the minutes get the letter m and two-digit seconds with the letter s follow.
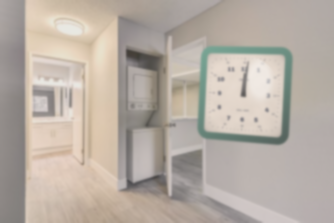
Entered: 12h01
